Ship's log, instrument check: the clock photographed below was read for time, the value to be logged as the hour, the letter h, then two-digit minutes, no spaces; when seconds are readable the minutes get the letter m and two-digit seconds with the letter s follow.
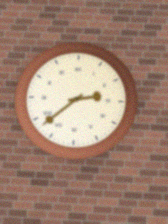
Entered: 2h38
